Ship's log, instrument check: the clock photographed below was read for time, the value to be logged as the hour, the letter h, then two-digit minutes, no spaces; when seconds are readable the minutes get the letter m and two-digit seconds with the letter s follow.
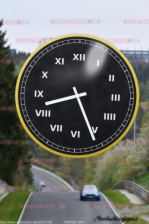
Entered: 8h26
